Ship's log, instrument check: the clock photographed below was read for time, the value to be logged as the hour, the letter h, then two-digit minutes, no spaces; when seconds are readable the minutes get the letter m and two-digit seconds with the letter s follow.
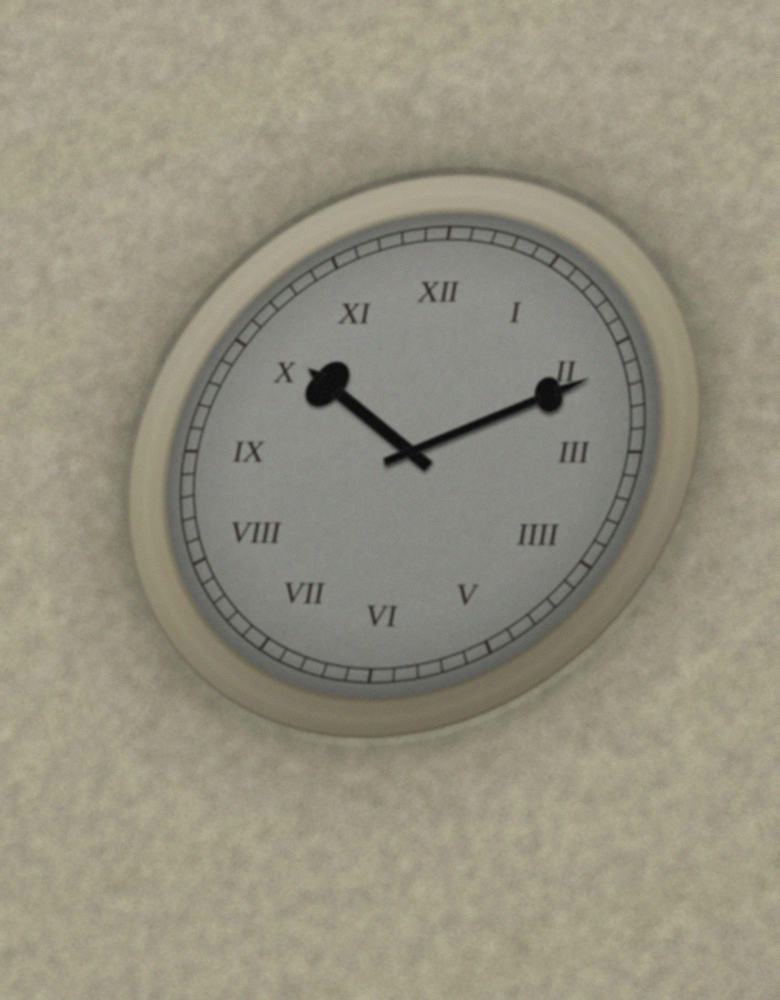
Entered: 10h11
